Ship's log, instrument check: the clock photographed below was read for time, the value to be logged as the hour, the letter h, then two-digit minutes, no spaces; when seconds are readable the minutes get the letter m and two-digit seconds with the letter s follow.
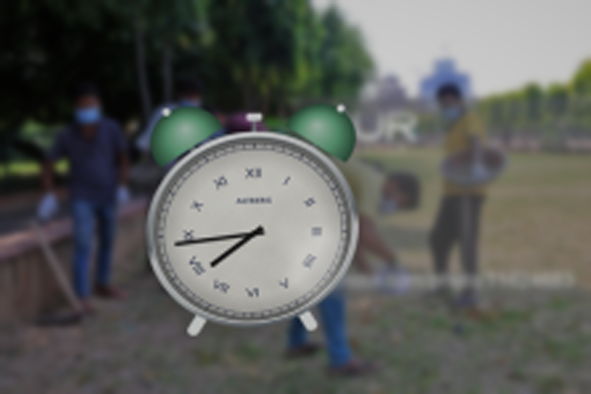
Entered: 7h44
